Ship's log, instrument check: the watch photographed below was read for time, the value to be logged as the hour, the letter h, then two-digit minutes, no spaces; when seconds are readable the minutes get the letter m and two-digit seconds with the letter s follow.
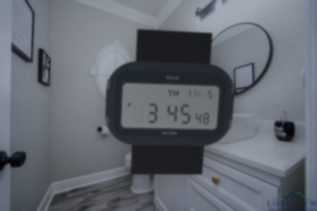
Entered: 3h45m48s
